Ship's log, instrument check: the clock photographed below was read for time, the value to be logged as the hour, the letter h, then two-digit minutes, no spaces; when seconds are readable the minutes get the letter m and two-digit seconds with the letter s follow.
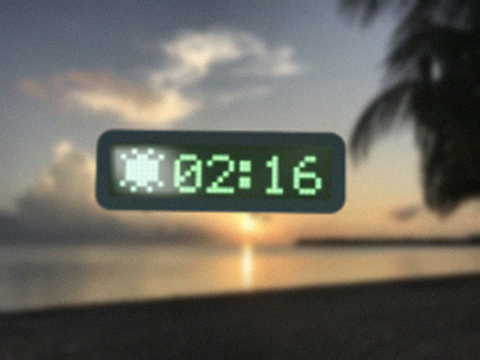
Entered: 2h16
